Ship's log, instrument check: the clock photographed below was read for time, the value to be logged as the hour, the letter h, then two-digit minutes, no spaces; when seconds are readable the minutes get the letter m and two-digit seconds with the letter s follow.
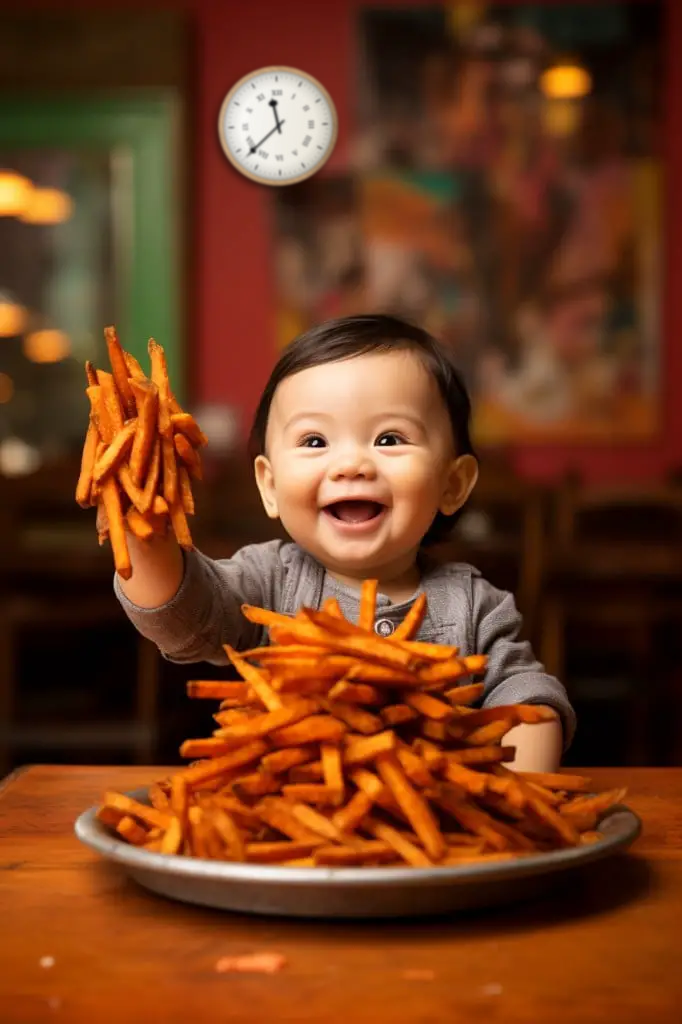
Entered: 11h38
